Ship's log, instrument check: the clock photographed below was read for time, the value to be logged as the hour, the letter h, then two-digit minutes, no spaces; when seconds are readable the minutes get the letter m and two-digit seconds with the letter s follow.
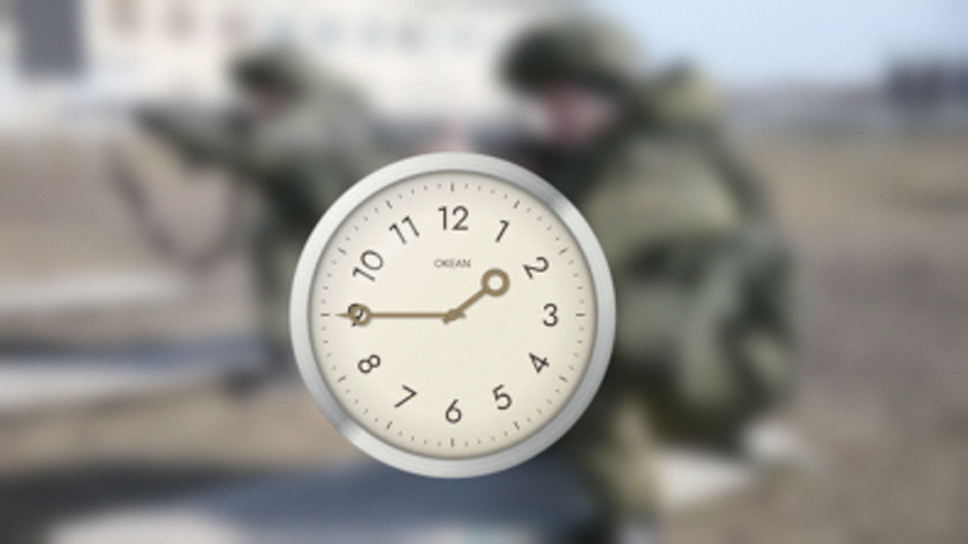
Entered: 1h45
